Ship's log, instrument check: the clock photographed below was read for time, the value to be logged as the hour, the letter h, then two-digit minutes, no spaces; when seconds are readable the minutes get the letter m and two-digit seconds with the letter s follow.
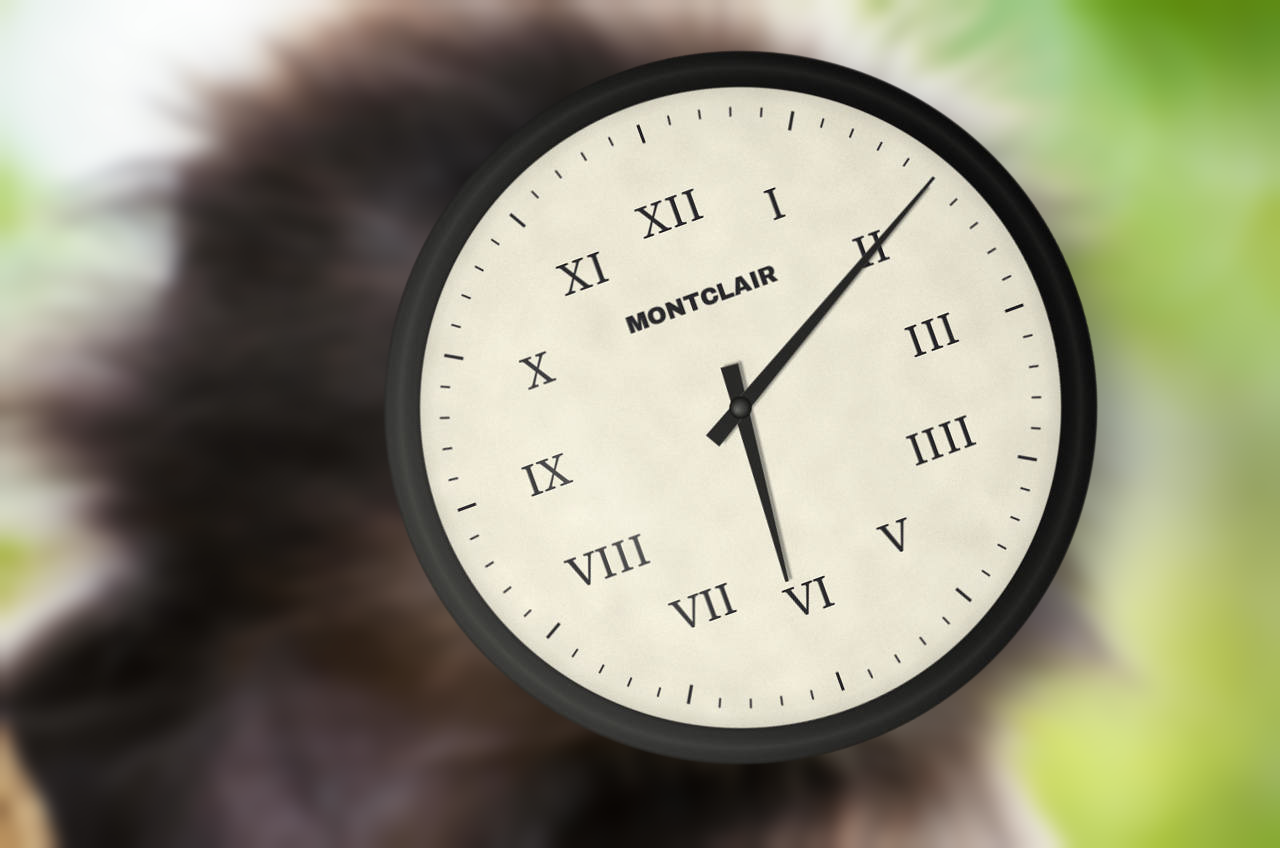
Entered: 6h10
